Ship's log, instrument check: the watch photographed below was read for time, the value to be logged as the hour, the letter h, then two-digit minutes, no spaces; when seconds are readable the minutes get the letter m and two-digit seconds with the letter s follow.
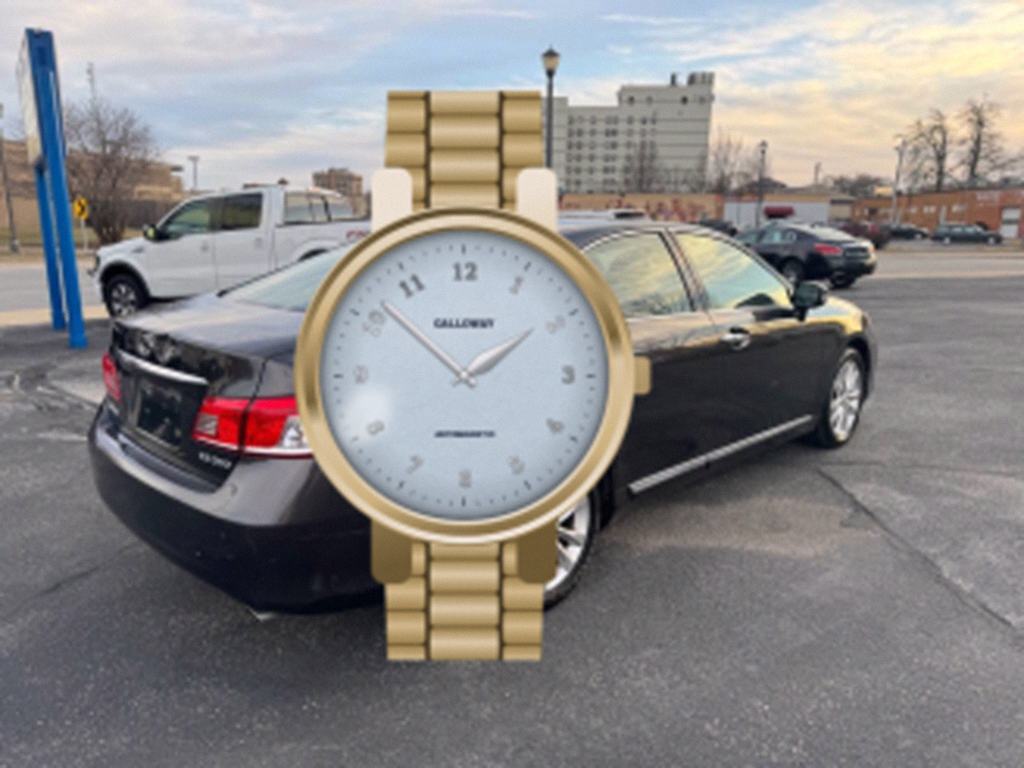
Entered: 1h52
